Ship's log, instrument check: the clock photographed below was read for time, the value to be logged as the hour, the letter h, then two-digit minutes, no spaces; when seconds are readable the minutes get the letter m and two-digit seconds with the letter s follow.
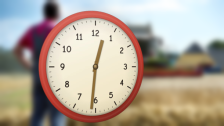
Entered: 12h31
